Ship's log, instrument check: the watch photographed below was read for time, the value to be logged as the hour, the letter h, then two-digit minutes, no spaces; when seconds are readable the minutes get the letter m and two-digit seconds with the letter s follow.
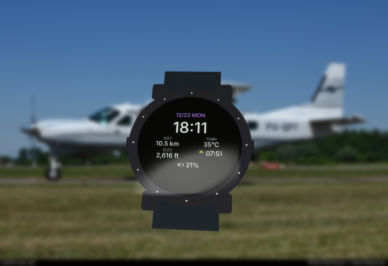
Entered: 18h11
